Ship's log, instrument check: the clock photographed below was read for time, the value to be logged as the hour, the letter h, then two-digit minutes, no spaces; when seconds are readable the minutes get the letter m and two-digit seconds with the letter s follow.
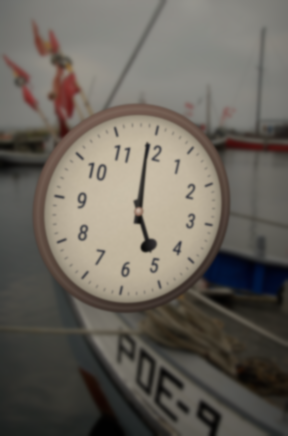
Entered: 4h59
